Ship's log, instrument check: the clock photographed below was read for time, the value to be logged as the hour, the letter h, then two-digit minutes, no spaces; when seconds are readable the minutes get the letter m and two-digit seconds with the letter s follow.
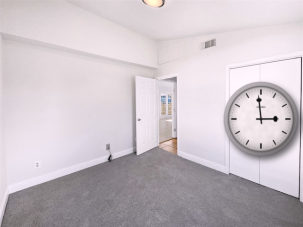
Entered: 2h59
